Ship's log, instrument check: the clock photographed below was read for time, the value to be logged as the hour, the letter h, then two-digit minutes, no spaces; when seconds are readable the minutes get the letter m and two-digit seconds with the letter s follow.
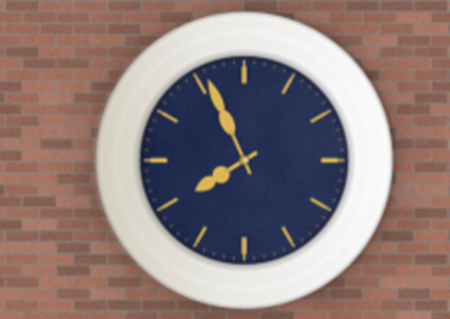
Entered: 7h56
